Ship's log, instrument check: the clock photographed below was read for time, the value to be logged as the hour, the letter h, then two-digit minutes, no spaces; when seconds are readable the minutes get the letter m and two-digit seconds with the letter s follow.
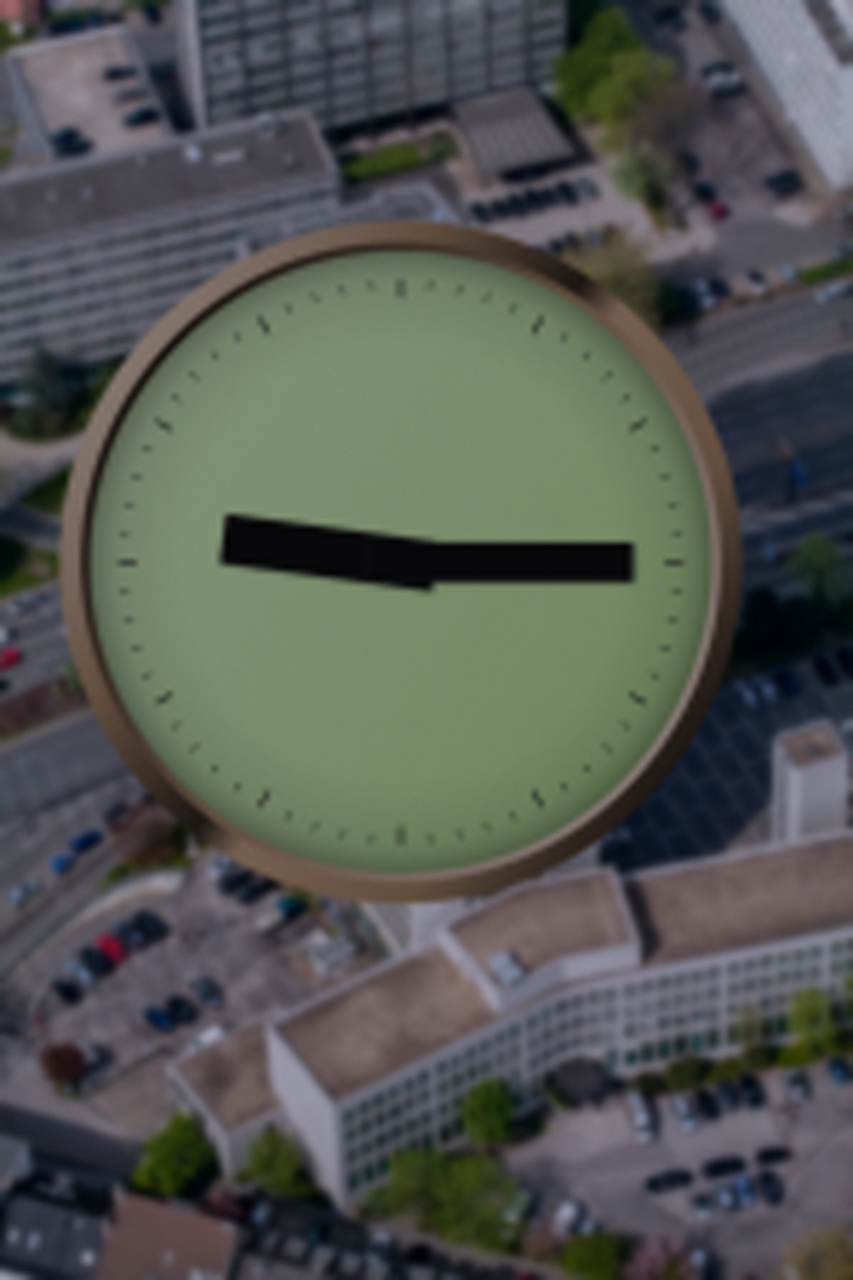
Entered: 9h15
